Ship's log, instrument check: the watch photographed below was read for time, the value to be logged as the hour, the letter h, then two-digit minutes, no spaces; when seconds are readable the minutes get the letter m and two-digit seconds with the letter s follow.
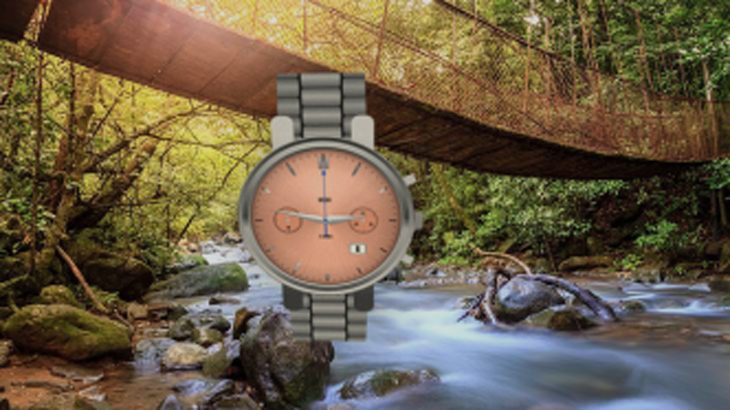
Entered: 2h47
